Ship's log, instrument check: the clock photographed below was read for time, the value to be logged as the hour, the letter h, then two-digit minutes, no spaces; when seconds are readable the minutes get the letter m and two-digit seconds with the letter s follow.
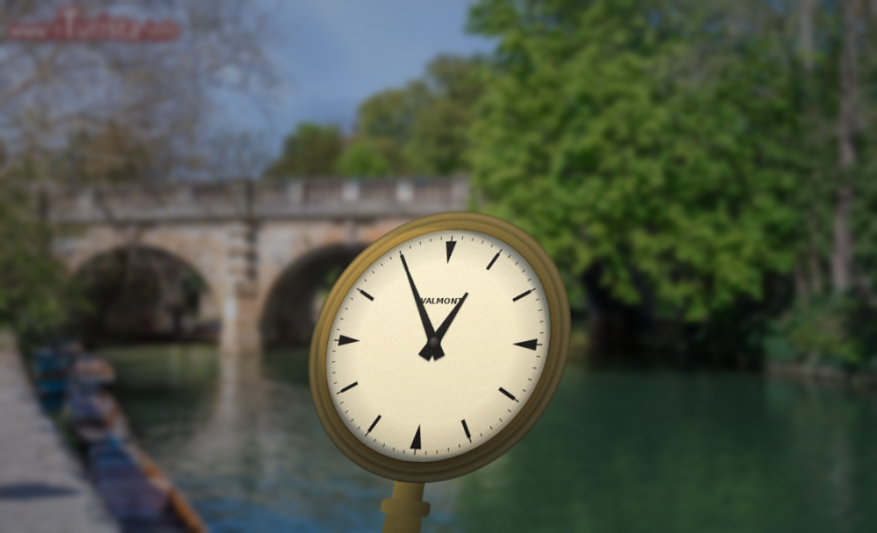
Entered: 12h55
